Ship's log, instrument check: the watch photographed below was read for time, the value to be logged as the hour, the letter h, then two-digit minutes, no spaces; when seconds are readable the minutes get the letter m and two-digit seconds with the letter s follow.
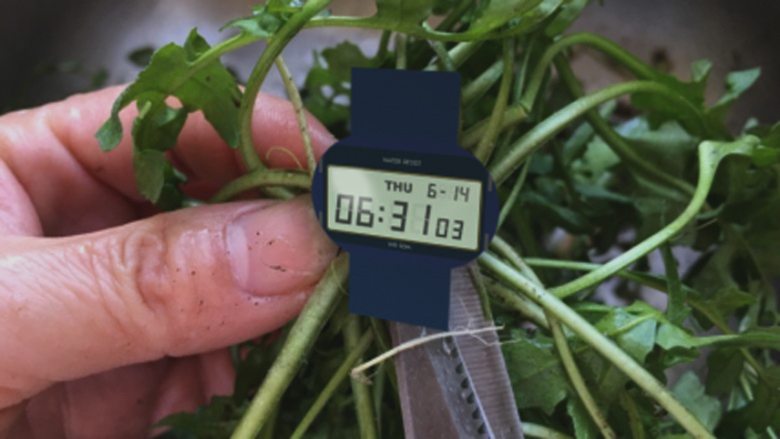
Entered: 6h31m03s
